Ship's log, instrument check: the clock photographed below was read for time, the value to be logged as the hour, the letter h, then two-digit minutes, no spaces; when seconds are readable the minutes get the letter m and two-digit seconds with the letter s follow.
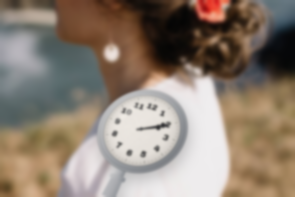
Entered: 2h10
